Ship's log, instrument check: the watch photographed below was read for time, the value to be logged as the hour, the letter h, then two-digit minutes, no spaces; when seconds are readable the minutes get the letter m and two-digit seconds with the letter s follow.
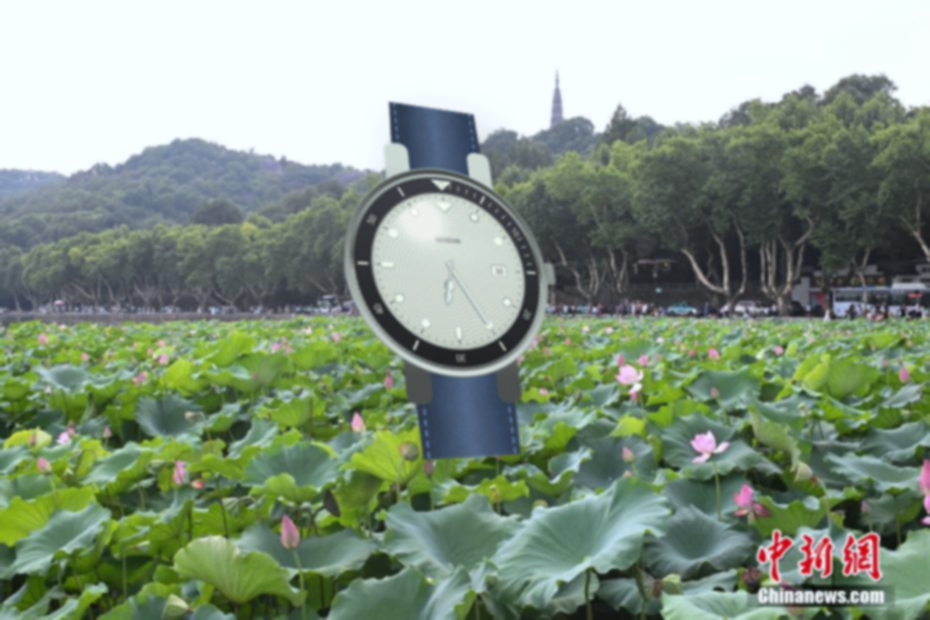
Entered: 6h25
